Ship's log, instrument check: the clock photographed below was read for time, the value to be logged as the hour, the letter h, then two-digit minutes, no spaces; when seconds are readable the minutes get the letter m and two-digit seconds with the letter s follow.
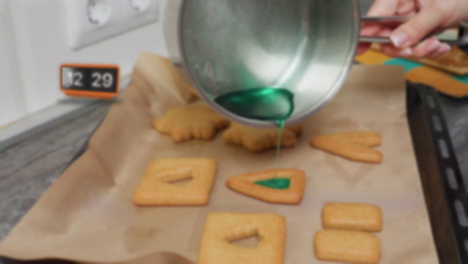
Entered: 12h29
